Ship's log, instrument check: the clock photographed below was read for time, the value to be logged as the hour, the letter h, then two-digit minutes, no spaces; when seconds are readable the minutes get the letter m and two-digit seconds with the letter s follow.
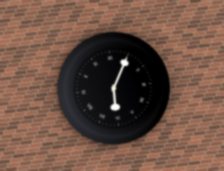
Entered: 6h05
